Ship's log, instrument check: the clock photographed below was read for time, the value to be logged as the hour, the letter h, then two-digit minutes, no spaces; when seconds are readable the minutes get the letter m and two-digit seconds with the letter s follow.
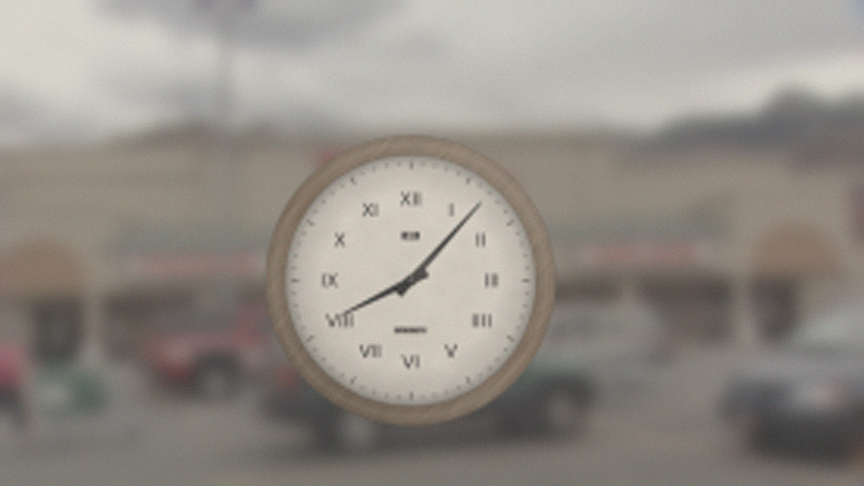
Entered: 8h07
